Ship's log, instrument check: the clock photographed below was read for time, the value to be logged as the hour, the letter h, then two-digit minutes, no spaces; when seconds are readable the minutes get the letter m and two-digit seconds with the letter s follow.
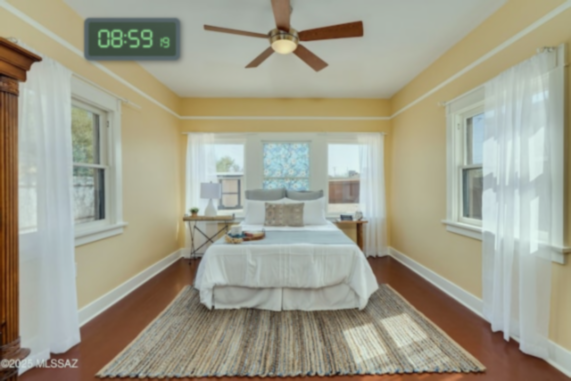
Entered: 8h59
